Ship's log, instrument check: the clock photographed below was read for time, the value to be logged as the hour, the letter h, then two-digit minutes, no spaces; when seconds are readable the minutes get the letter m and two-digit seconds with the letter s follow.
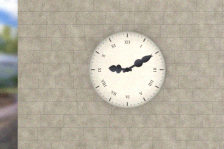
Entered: 9h10
